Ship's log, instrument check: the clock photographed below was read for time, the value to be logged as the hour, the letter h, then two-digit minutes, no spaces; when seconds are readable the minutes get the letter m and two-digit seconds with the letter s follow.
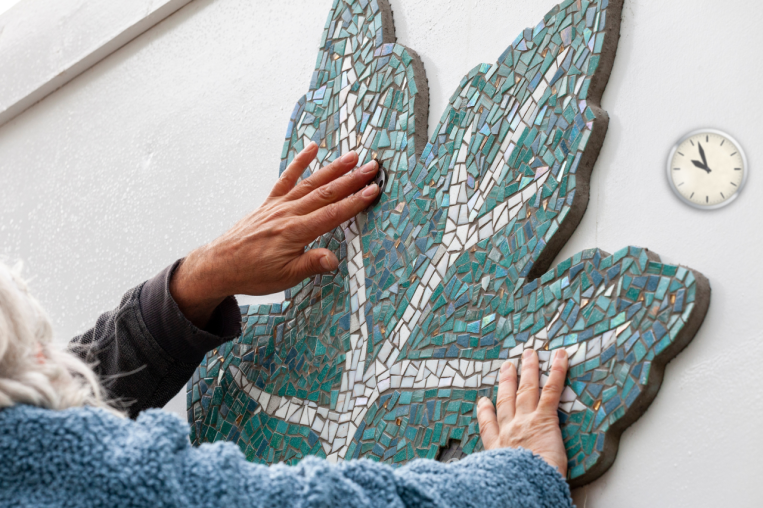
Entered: 9h57
